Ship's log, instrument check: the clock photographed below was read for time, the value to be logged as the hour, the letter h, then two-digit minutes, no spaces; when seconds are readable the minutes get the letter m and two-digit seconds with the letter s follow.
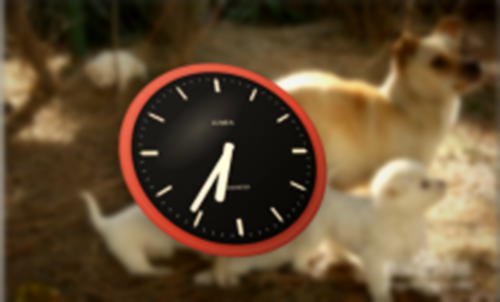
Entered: 6h36
